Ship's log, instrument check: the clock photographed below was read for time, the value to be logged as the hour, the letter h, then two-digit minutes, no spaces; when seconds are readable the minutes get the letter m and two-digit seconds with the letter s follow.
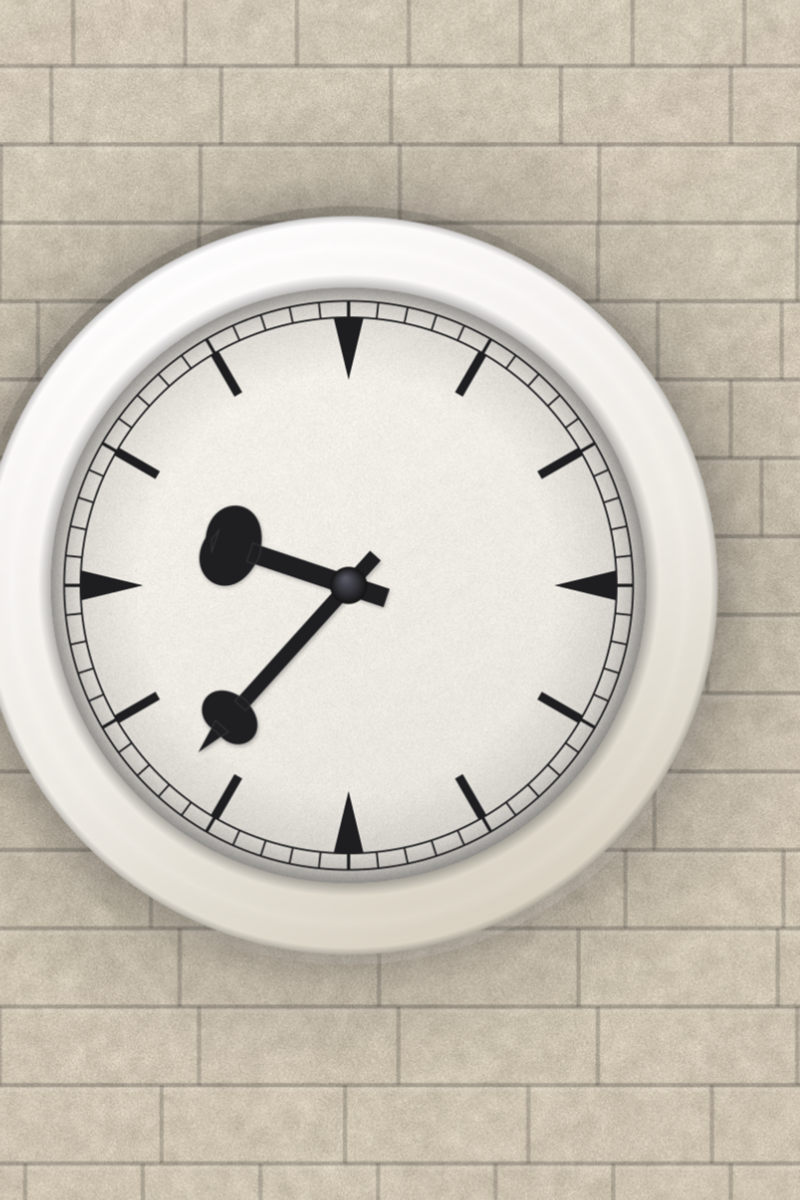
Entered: 9h37
